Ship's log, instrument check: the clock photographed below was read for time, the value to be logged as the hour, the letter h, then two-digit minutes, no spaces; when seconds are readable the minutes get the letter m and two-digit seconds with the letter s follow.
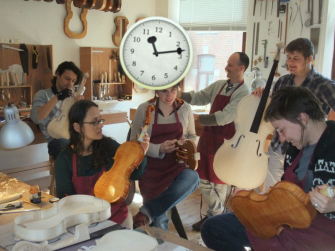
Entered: 11h13
